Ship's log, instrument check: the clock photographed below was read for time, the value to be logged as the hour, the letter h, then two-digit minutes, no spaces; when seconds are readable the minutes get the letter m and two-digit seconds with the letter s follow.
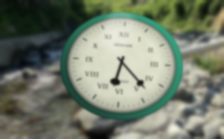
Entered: 6h23
